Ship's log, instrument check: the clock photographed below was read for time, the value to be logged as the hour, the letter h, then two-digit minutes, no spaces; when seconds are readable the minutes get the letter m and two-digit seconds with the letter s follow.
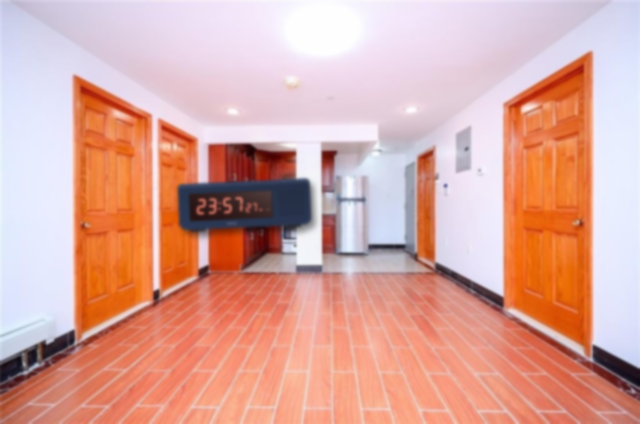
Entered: 23h57
